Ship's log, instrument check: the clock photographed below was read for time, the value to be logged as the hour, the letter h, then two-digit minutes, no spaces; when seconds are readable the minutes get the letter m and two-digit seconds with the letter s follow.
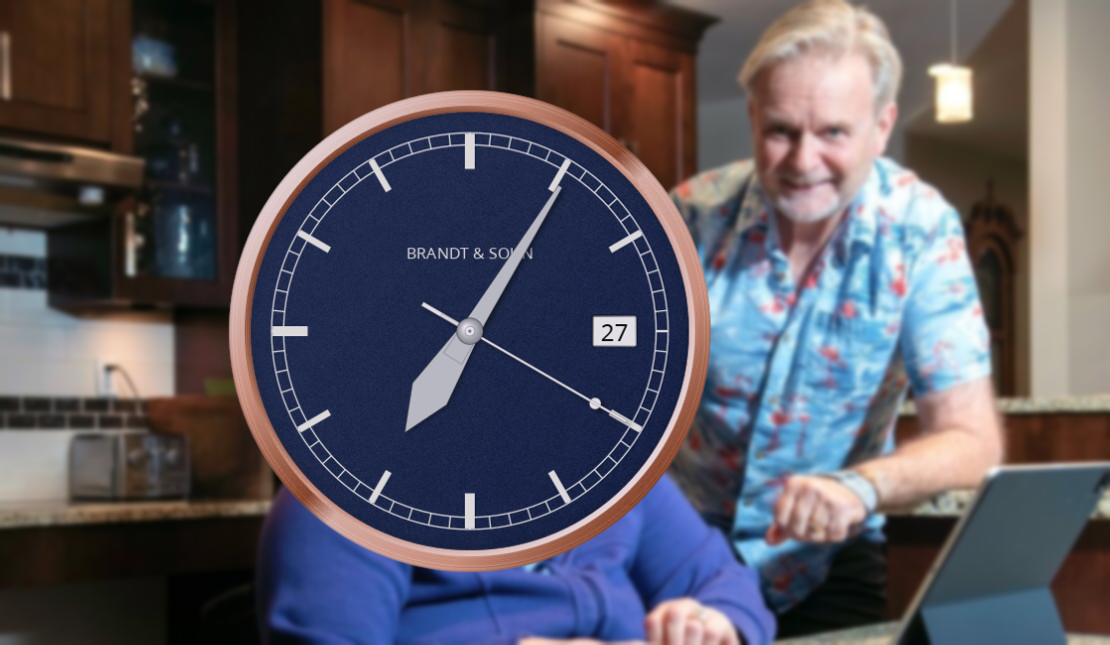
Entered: 7h05m20s
